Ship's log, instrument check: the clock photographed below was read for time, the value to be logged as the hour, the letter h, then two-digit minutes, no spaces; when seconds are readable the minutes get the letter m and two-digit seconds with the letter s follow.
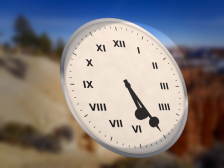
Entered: 5h25
